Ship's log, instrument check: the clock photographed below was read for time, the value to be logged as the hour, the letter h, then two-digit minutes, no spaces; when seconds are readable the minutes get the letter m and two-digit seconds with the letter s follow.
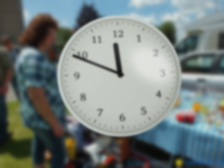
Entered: 11h49
